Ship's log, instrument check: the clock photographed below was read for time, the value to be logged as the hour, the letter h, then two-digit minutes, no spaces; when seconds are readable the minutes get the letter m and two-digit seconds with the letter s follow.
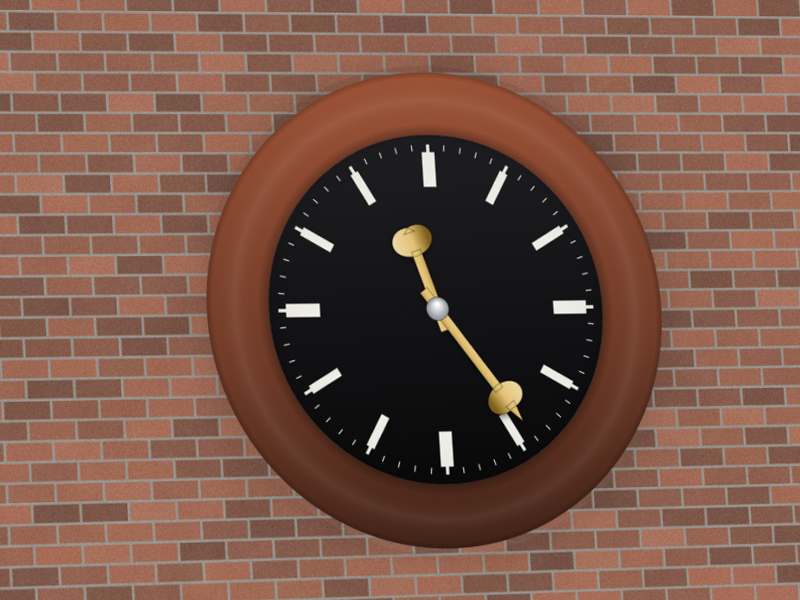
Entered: 11h24
